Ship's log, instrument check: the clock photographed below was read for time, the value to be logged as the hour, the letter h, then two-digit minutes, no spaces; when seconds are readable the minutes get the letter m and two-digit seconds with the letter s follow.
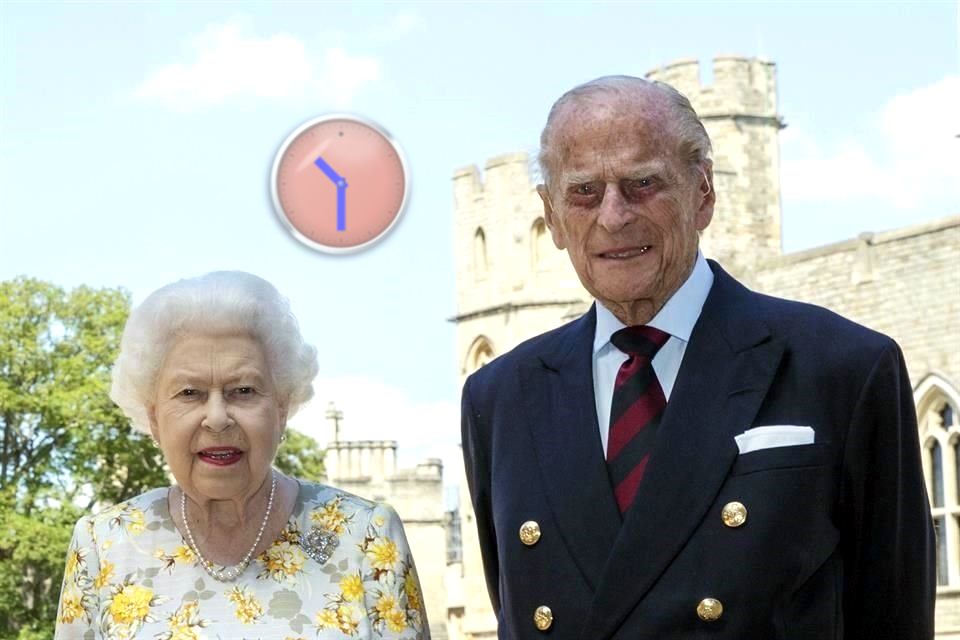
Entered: 10h30
